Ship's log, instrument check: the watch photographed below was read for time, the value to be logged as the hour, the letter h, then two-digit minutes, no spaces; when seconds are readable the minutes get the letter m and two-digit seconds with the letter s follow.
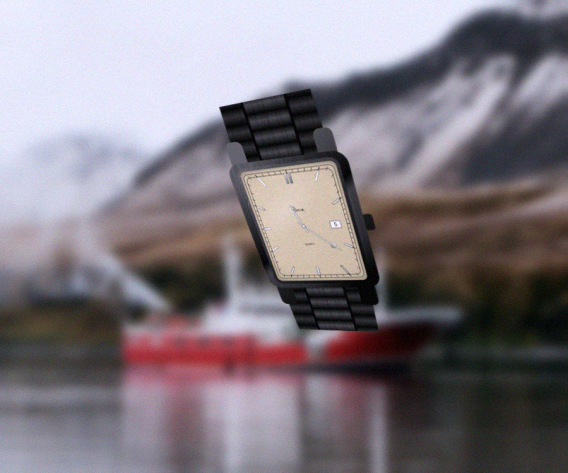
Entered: 11h22
